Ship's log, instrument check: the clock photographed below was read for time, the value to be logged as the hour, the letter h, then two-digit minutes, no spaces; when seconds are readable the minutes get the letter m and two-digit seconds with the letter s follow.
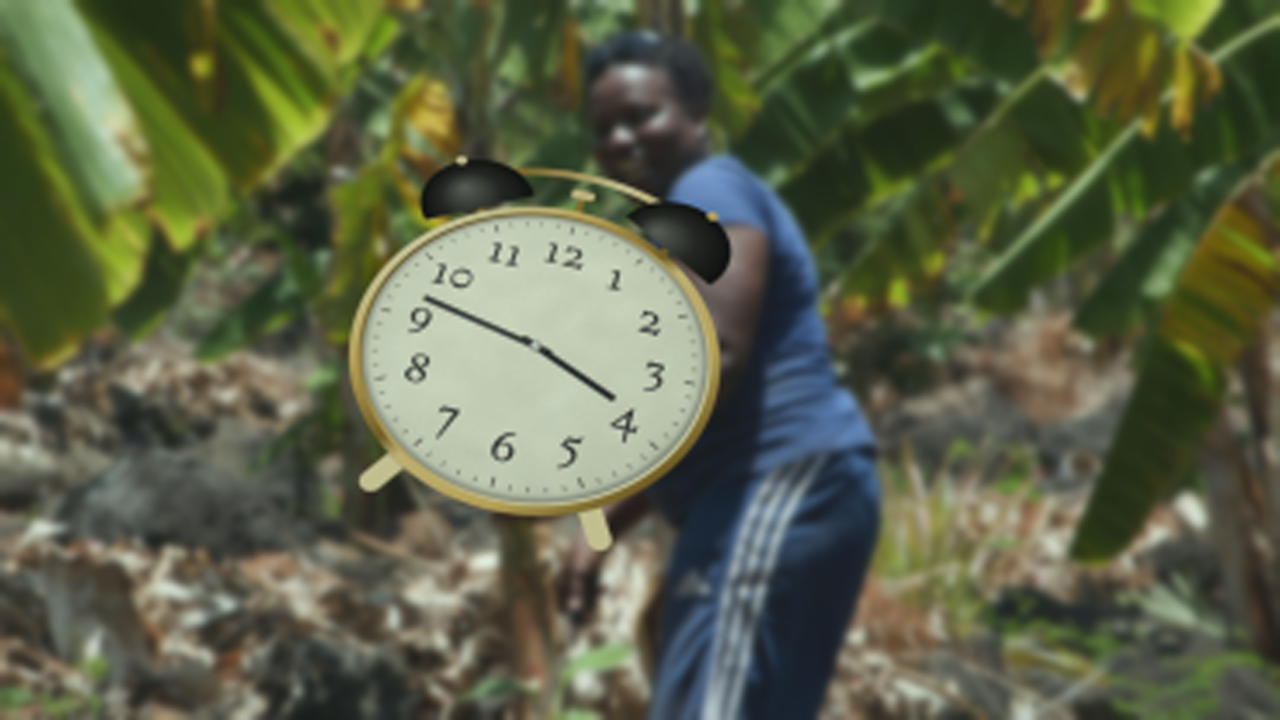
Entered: 3h47
